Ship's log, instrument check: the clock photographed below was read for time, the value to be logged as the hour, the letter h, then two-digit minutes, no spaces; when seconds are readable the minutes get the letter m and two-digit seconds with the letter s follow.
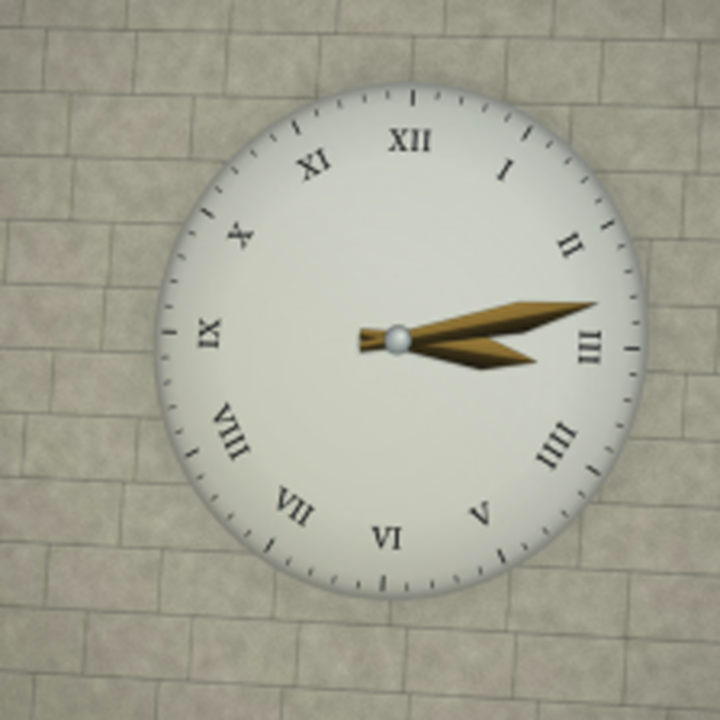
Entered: 3h13
